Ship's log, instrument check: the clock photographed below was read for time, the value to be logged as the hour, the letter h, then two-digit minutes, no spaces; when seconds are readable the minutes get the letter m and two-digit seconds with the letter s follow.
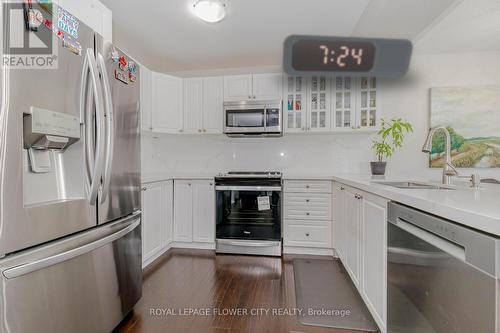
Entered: 7h24
